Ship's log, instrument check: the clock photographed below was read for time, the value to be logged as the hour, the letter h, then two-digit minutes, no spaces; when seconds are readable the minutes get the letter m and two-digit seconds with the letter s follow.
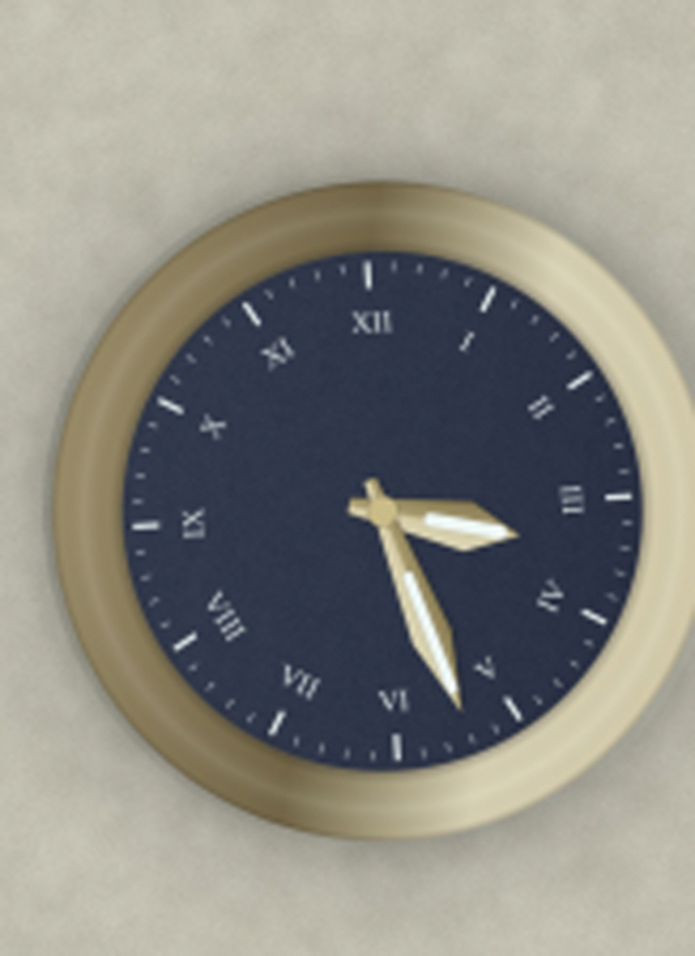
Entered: 3h27
